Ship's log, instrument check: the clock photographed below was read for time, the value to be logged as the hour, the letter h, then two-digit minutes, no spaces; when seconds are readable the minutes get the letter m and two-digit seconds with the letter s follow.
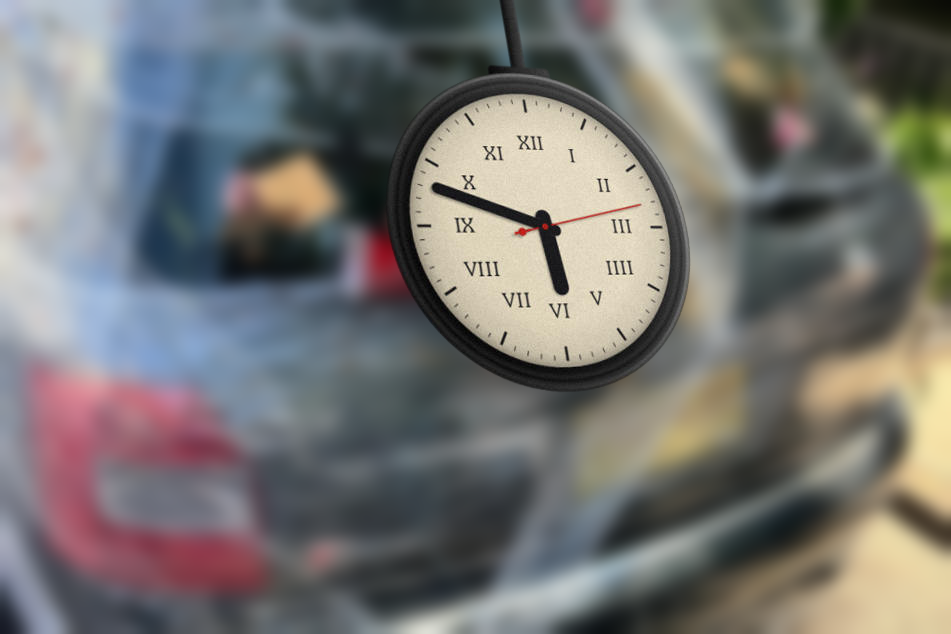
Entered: 5h48m13s
